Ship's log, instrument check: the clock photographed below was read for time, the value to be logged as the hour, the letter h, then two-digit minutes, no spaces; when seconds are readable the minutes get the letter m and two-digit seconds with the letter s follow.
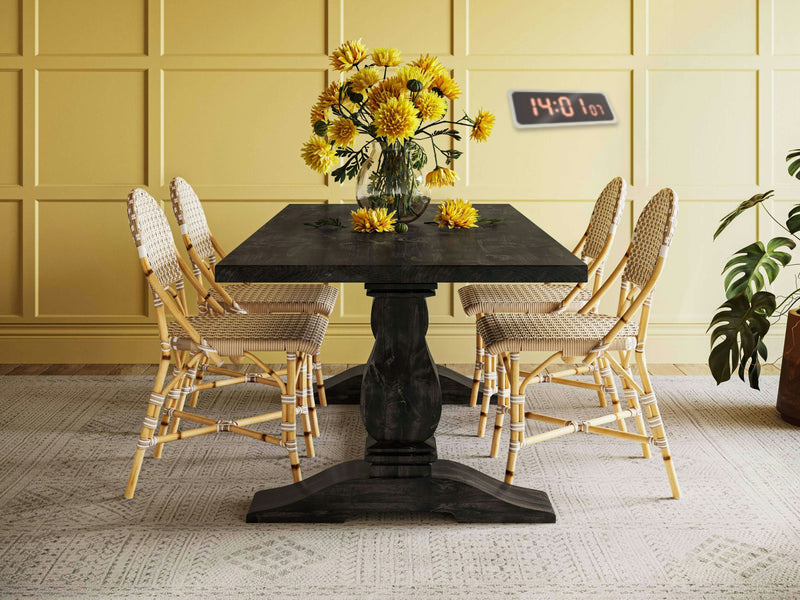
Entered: 14h01m07s
